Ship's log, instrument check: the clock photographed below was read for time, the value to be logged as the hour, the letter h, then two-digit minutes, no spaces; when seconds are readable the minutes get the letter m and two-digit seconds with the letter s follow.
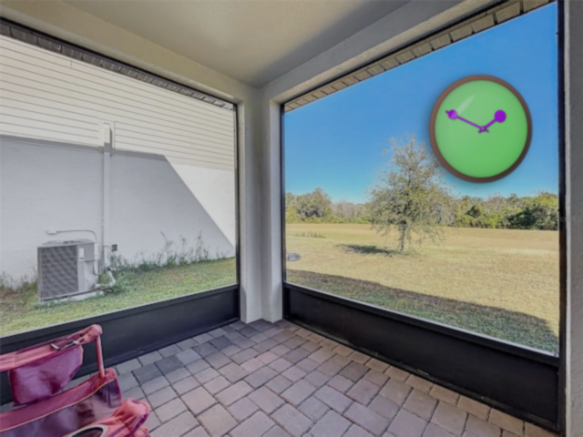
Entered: 1h49
